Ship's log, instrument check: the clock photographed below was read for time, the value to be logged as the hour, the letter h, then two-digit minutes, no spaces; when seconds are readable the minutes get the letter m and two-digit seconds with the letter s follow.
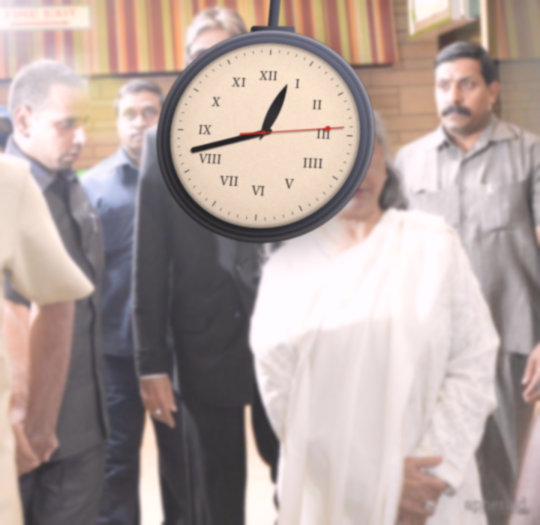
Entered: 12h42m14s
